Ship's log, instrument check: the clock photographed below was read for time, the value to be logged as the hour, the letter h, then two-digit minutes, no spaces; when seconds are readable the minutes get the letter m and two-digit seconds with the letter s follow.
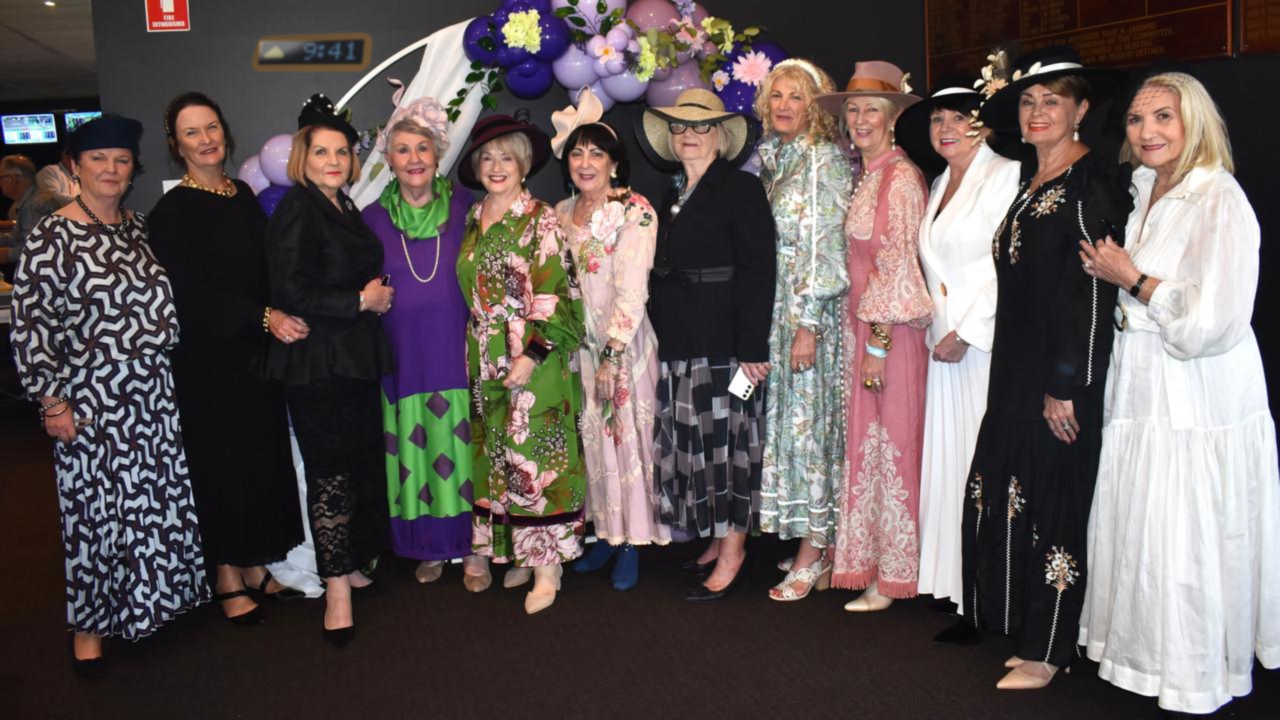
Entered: 9h41
